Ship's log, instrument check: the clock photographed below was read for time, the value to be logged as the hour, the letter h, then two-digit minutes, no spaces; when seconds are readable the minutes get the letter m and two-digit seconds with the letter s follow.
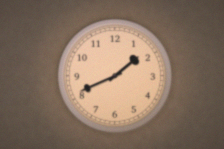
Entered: 1h41
